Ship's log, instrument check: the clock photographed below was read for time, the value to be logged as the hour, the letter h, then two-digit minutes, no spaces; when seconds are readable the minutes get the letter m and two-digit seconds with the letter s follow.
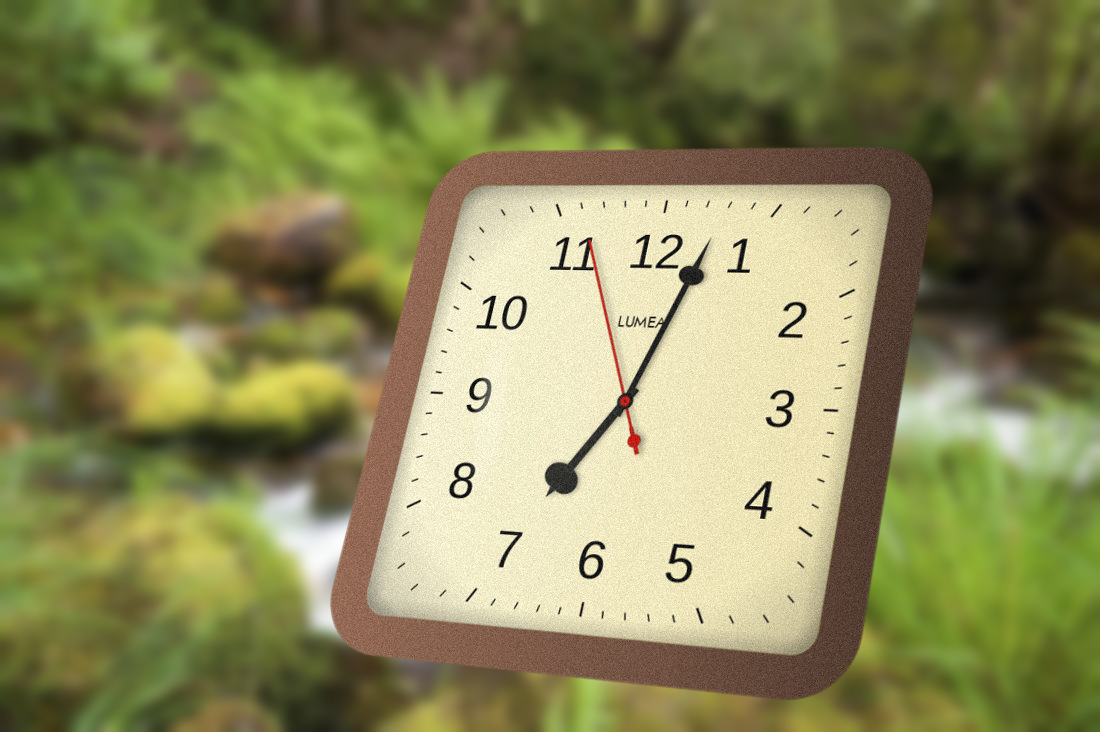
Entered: 7h02m56s
